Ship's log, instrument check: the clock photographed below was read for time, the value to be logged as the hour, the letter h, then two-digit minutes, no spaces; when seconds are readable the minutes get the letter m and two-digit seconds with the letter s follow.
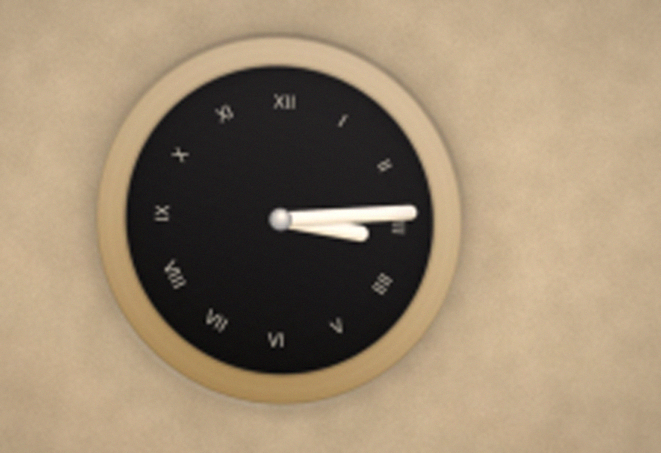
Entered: 3h14
